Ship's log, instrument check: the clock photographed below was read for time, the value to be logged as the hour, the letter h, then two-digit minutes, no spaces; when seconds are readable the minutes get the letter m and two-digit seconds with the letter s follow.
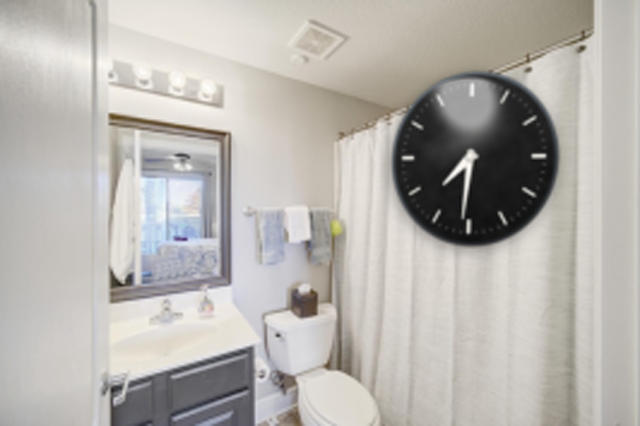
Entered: 7h31
